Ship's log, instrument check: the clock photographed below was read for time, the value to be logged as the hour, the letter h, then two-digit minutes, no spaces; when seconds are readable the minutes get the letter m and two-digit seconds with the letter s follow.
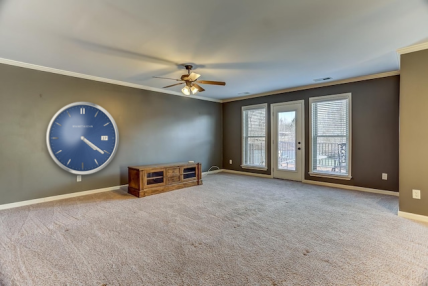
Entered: 4h21
